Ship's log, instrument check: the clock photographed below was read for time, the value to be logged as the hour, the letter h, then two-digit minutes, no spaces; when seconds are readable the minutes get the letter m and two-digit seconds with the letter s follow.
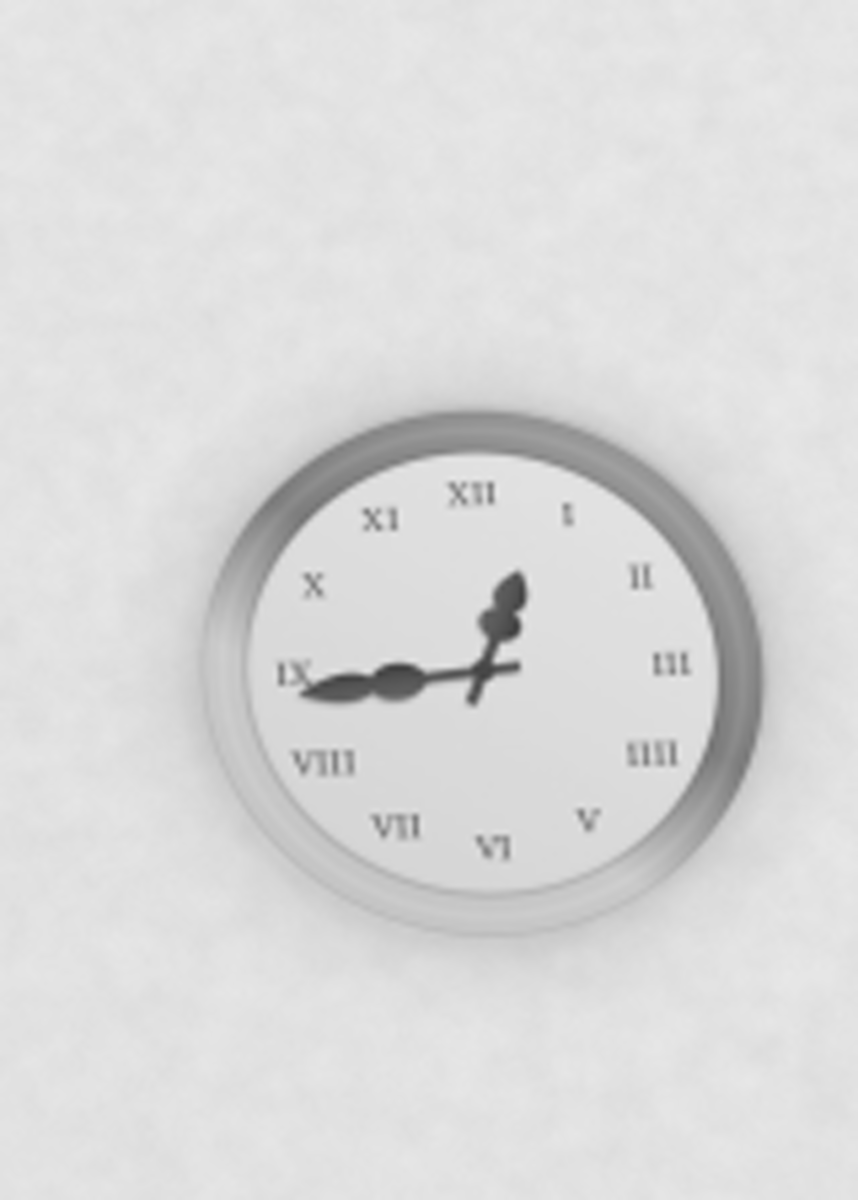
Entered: 12h44
